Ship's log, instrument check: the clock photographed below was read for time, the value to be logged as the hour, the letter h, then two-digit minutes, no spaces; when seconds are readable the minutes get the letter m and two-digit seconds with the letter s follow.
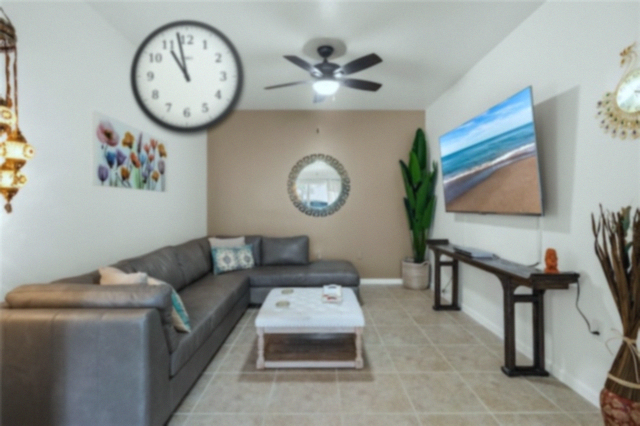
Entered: 10h58
